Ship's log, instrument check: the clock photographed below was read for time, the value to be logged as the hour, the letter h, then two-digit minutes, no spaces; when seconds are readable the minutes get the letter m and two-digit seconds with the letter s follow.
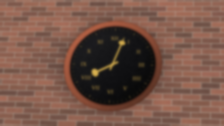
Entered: 8h03
